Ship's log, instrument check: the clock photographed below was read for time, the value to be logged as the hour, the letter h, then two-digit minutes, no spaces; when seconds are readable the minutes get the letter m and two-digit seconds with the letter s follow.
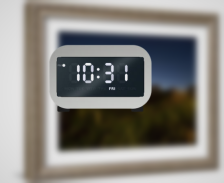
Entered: 10h31
